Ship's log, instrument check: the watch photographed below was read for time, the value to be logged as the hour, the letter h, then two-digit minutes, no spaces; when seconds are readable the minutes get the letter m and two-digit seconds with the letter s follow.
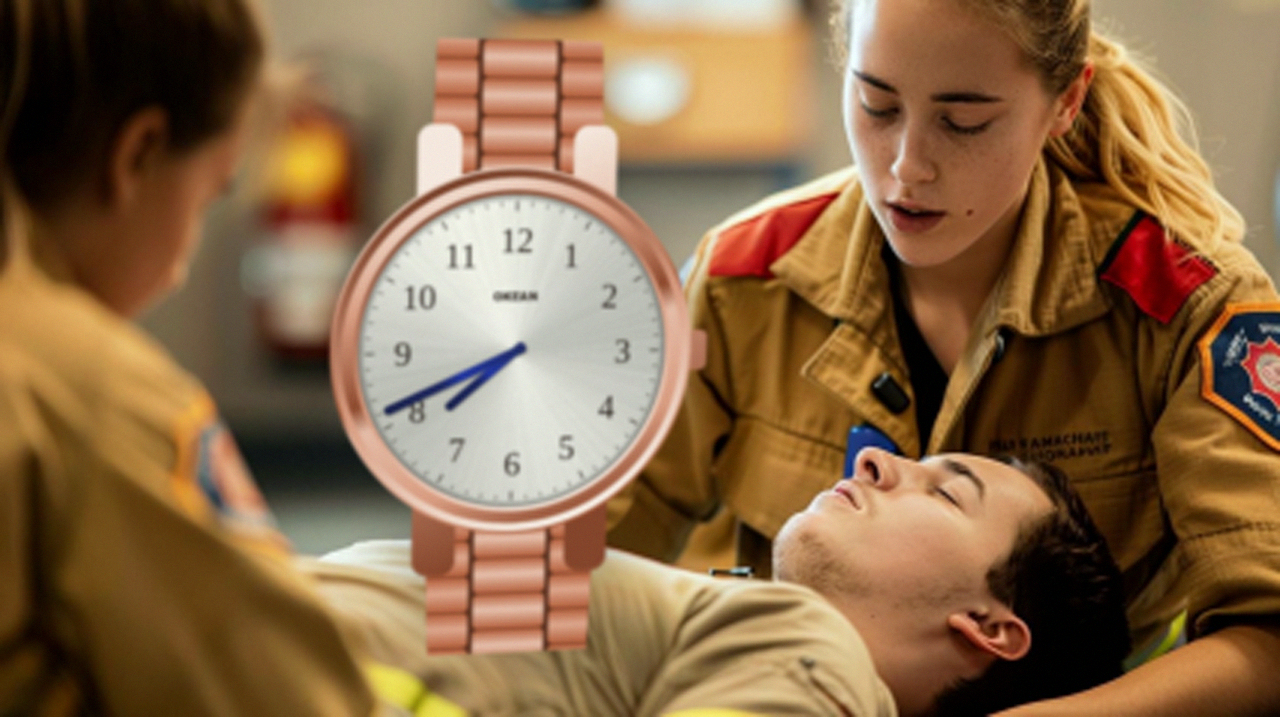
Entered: 7h41
